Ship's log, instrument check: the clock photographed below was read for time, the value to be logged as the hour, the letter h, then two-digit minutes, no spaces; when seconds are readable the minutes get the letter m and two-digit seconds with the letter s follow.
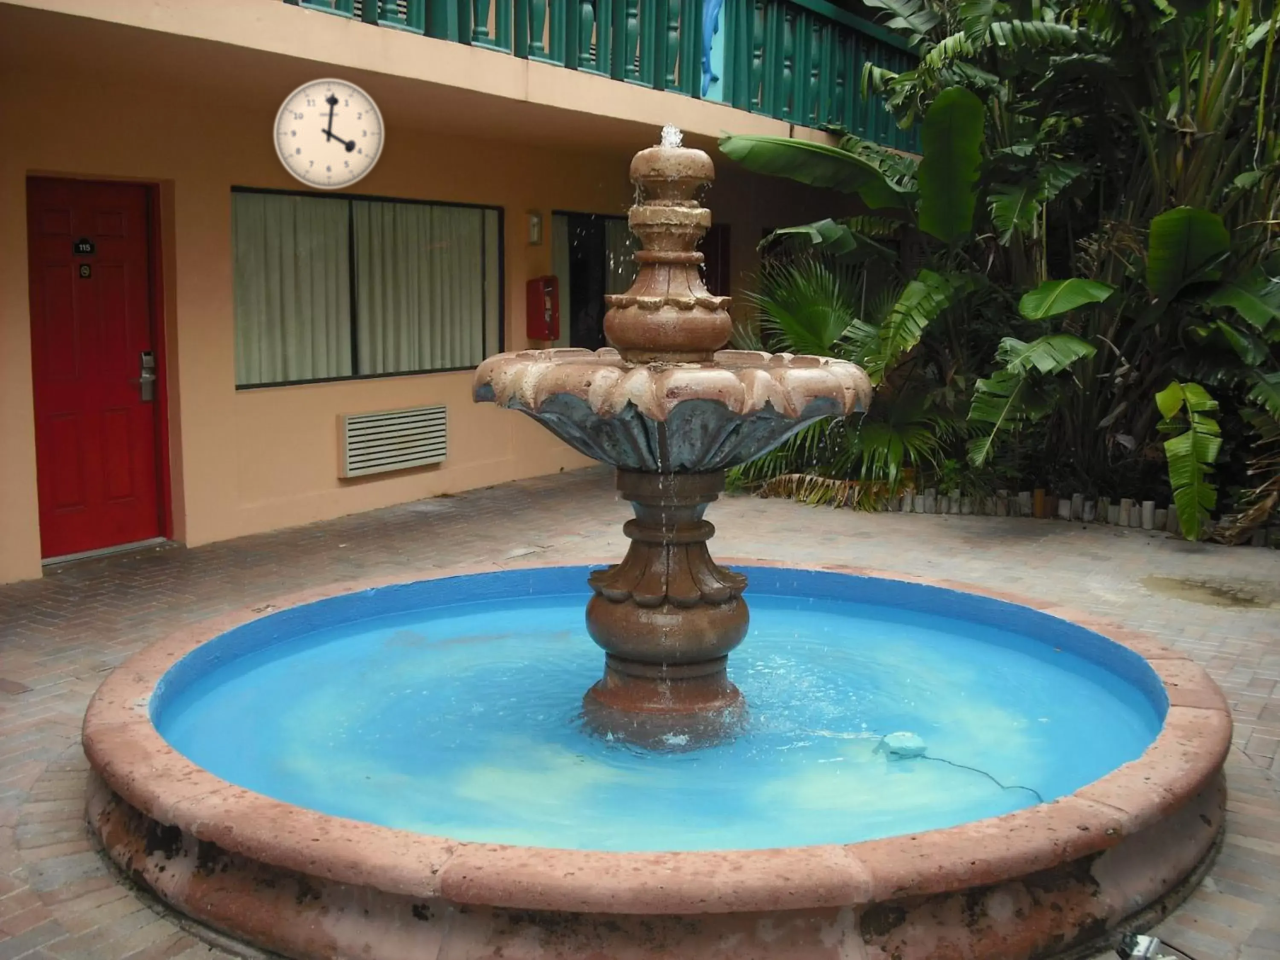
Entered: 4h01
